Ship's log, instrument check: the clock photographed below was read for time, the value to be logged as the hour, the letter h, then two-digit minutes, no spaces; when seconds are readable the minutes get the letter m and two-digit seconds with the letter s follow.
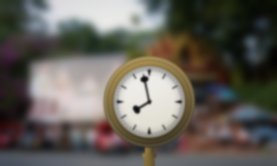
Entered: 7h58
